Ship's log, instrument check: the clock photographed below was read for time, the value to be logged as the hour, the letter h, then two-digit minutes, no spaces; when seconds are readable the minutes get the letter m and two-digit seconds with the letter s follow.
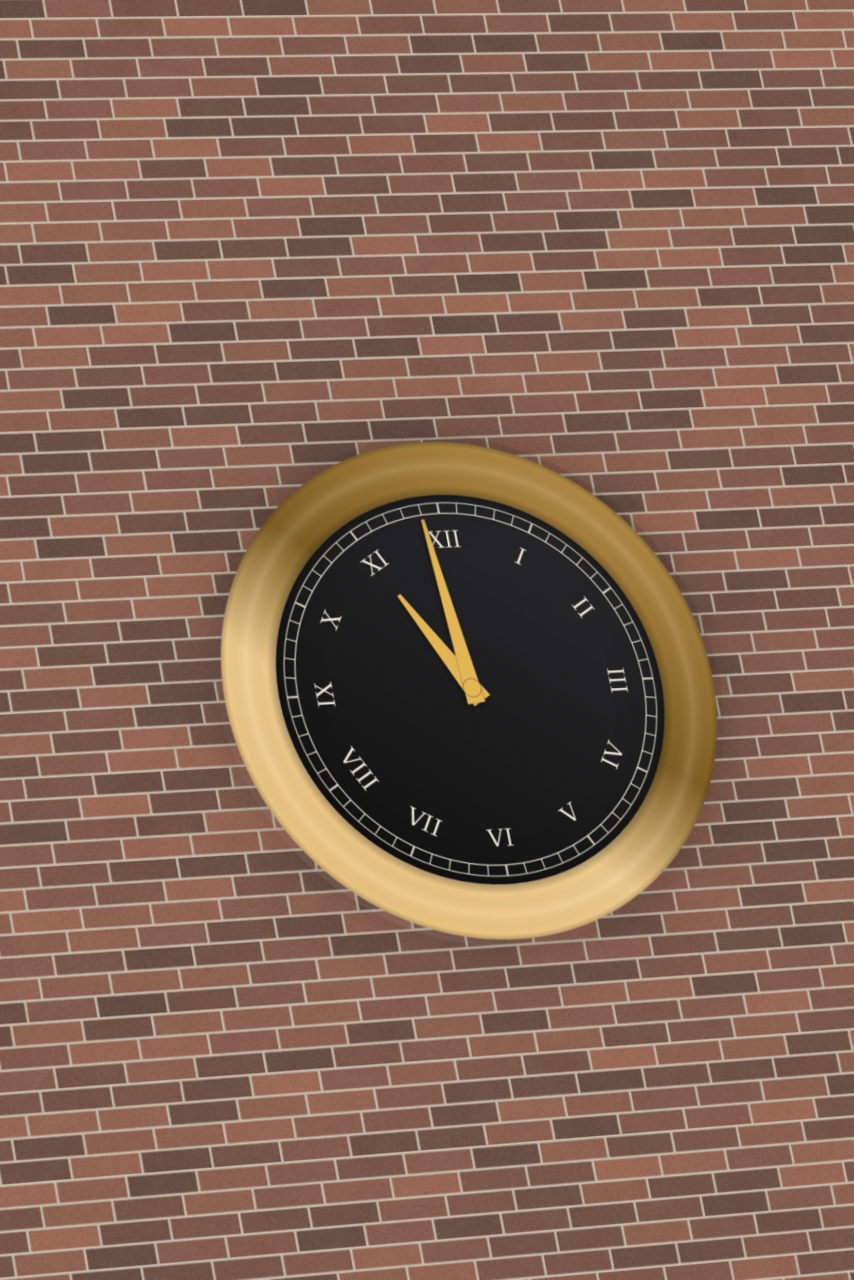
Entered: 10h59
